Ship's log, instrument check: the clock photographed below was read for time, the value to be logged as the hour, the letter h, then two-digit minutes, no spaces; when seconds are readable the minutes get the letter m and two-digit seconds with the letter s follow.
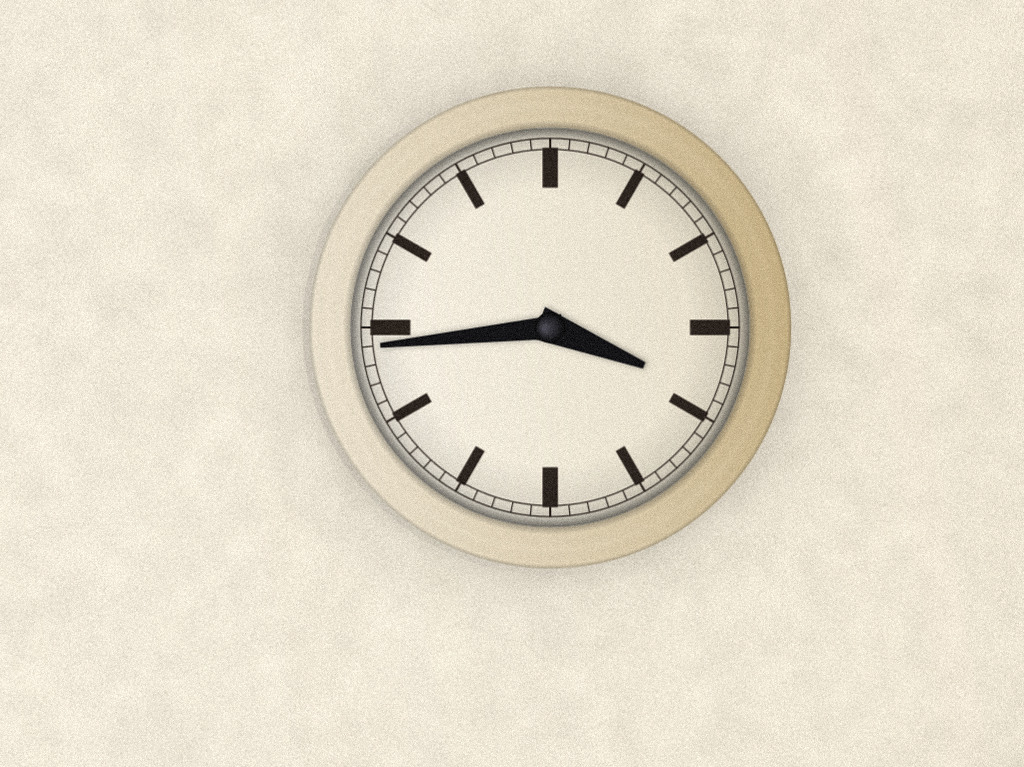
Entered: 3h44
